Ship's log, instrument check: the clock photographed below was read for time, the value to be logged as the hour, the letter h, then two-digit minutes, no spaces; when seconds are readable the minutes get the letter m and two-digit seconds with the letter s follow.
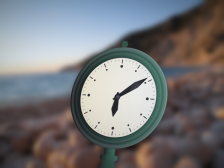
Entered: 6h09
